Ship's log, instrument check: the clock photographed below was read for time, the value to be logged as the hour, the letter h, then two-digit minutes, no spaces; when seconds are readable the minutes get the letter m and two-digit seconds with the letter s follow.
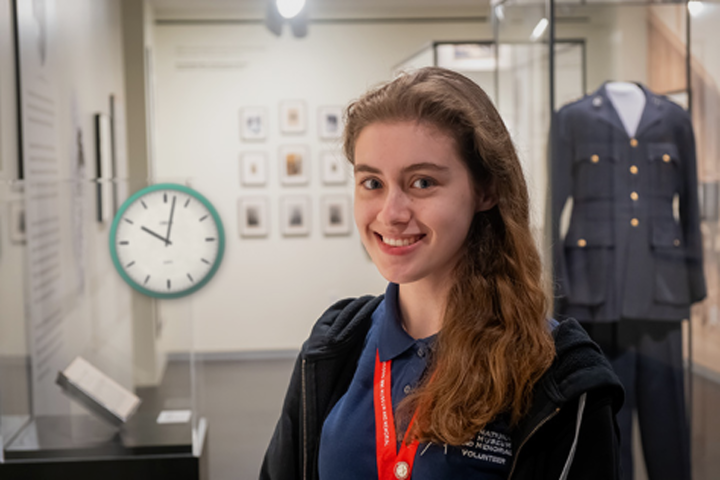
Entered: 10h02
